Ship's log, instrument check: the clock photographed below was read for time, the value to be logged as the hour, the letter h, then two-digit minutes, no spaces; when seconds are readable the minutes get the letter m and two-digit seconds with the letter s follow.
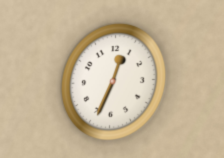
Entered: 12h34
